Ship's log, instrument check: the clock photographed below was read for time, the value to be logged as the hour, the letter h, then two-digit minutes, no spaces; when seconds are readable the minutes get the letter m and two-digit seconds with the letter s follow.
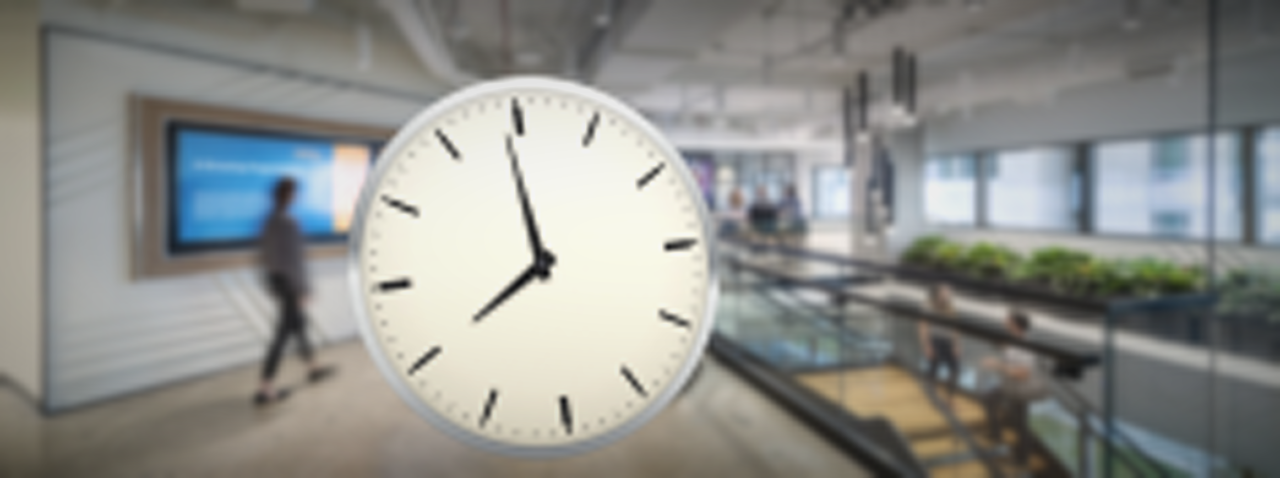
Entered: 7h59
